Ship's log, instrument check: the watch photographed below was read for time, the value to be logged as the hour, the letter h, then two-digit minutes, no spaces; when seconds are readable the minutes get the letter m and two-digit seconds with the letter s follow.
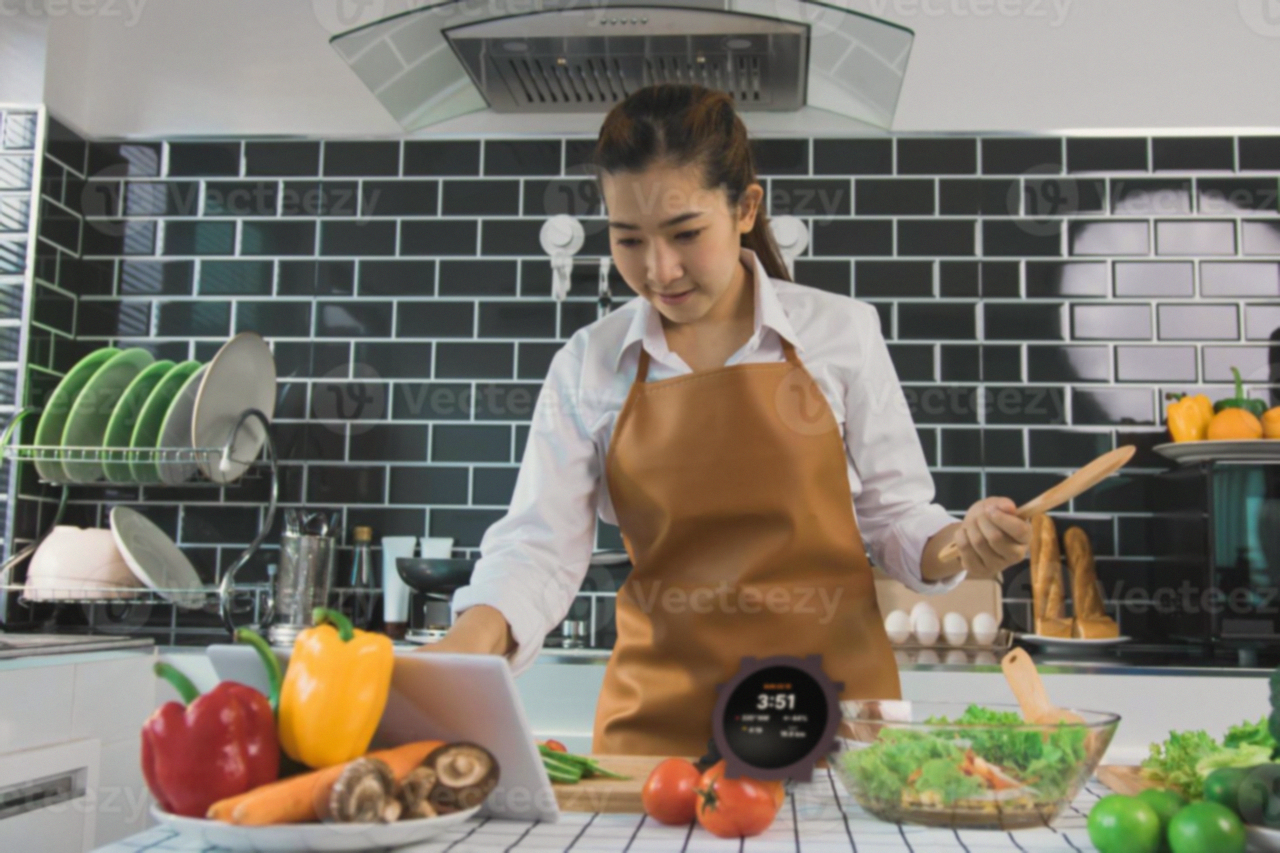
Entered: 3h51
